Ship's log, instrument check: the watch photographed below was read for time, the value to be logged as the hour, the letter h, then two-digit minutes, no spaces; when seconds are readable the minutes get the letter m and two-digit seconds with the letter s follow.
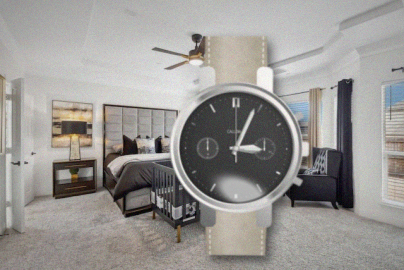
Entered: 3h04
